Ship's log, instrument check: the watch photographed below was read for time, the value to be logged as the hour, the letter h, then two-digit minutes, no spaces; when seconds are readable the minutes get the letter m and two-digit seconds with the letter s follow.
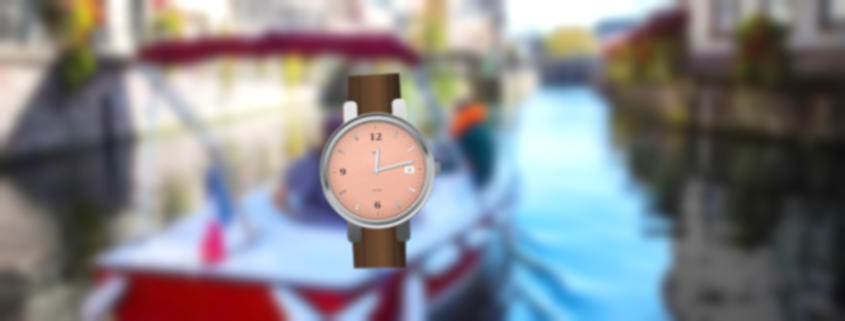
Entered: 12h13
